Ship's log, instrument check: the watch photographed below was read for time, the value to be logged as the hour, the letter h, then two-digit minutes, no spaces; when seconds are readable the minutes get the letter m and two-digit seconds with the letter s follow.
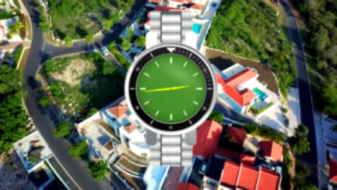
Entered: 2h44
